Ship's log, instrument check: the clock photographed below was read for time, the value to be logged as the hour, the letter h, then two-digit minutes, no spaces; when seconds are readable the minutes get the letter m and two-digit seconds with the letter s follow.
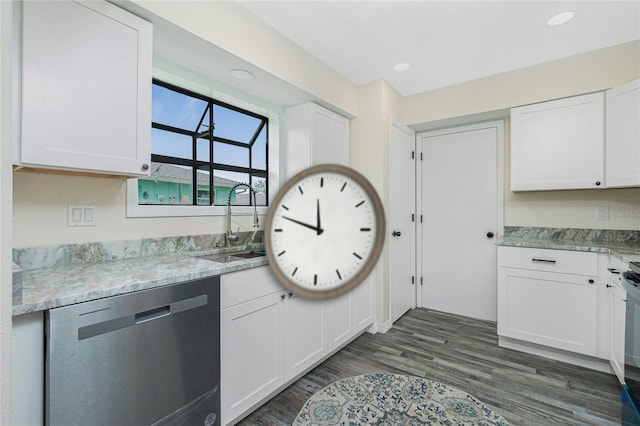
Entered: 11h48
